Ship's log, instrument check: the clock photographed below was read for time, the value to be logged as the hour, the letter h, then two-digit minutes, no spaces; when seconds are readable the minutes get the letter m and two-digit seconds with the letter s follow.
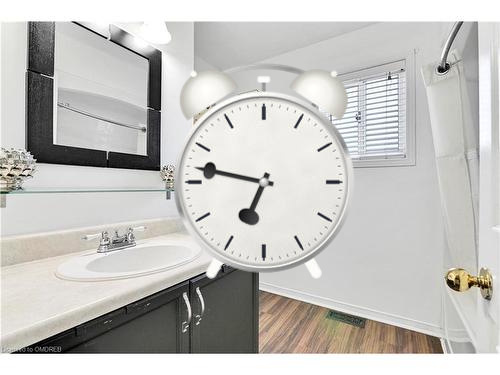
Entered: 6h47
